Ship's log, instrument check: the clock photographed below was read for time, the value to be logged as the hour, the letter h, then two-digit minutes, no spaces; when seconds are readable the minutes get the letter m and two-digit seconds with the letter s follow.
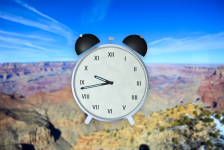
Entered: 9h43
